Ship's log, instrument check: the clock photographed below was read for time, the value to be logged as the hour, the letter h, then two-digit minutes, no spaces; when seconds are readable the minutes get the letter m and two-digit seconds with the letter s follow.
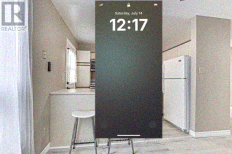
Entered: 12h17
